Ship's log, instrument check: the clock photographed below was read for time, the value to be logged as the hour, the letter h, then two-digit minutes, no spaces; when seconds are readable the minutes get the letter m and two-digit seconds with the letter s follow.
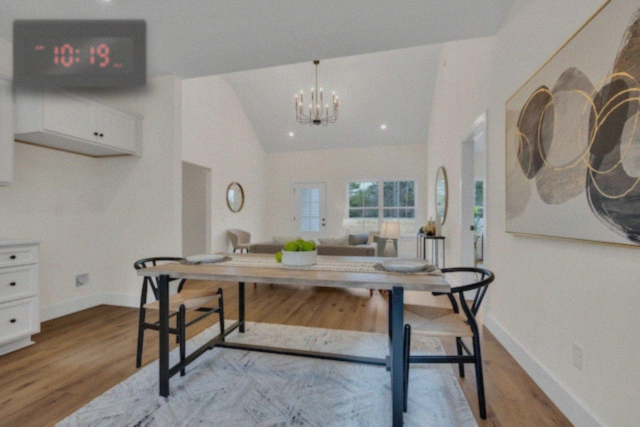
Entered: 10h19
